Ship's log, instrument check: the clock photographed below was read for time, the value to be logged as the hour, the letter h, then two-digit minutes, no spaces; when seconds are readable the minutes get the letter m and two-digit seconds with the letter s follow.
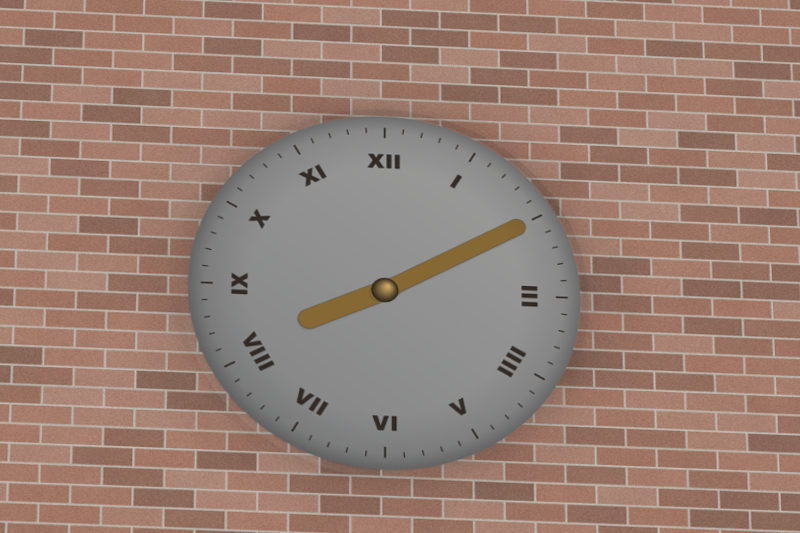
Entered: 8h10
